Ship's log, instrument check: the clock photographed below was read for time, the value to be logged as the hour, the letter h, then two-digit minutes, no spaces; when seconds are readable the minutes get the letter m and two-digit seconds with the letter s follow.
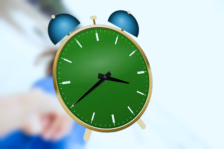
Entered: 3h40
